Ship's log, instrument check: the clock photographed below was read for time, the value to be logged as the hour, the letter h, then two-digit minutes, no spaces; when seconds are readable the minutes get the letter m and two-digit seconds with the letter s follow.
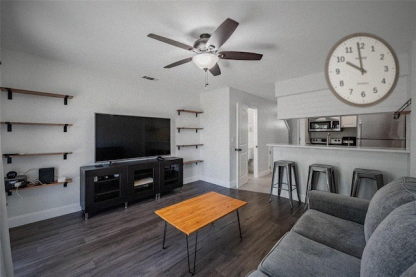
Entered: 9h59
